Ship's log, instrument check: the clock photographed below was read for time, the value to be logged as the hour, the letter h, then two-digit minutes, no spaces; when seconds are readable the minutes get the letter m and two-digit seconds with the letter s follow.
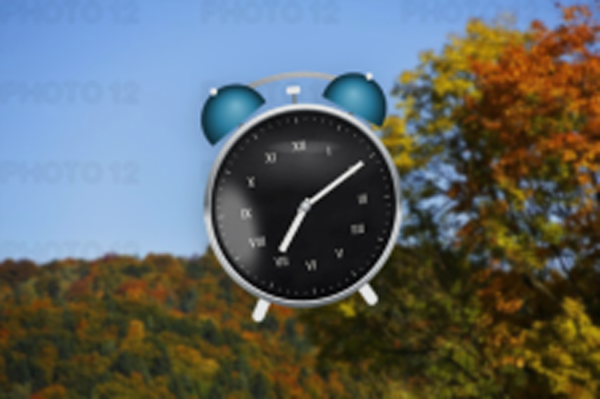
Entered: 7h10
